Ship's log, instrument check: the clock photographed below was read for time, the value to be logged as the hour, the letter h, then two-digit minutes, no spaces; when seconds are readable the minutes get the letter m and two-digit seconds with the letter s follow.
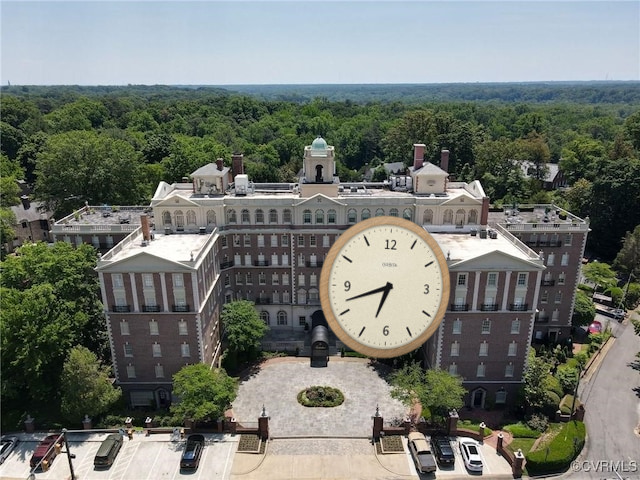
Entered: 6h42
